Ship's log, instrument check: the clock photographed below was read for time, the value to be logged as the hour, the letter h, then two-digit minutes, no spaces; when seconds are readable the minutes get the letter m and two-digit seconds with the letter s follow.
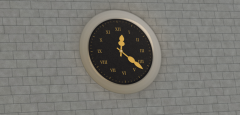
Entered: 12h22
